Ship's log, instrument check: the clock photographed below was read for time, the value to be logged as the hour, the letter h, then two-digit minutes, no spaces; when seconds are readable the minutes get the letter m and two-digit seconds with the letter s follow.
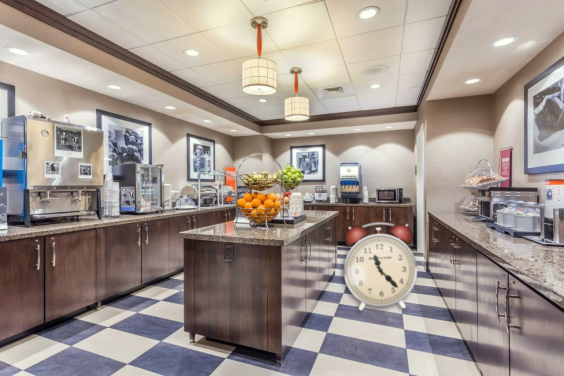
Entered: 11h23
